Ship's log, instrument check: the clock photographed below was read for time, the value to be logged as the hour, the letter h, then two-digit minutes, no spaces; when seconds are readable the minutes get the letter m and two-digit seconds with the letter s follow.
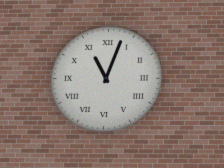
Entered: 11h03
